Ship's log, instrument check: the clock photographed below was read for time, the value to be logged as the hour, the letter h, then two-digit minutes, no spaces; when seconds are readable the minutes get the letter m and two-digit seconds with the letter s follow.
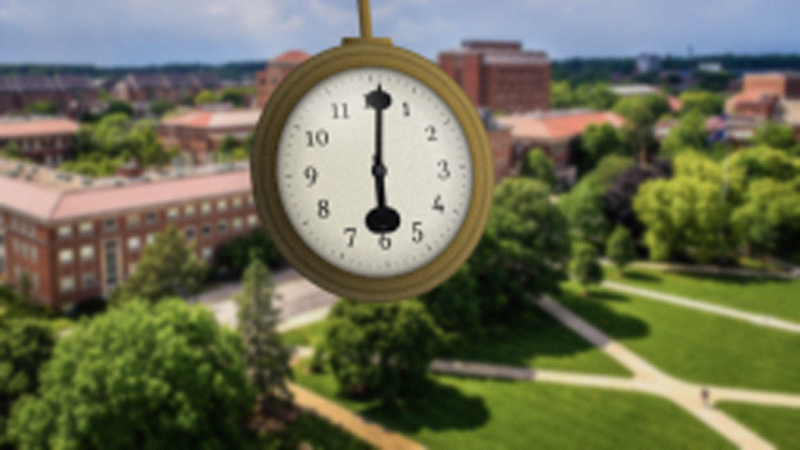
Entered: 6h01
